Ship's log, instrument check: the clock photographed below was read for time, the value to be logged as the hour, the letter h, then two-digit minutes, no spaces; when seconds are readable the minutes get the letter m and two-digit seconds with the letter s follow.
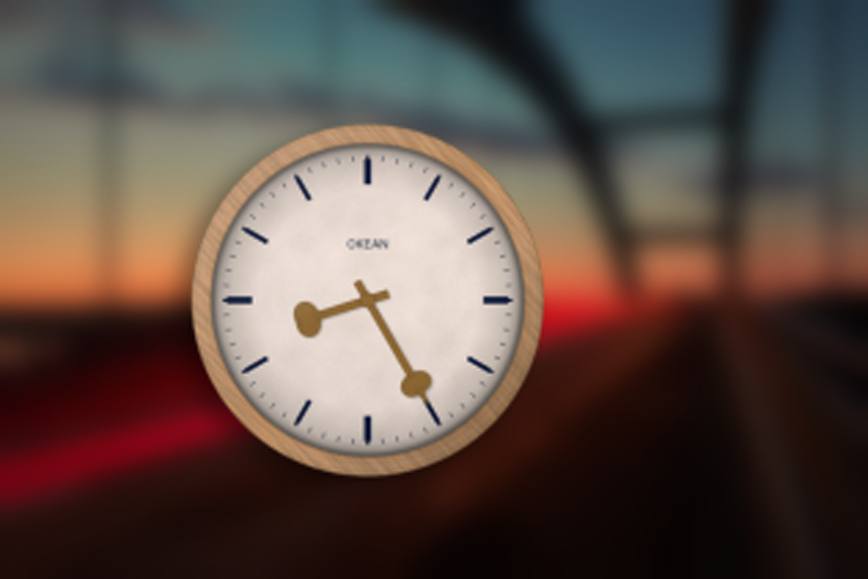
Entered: 8h25
